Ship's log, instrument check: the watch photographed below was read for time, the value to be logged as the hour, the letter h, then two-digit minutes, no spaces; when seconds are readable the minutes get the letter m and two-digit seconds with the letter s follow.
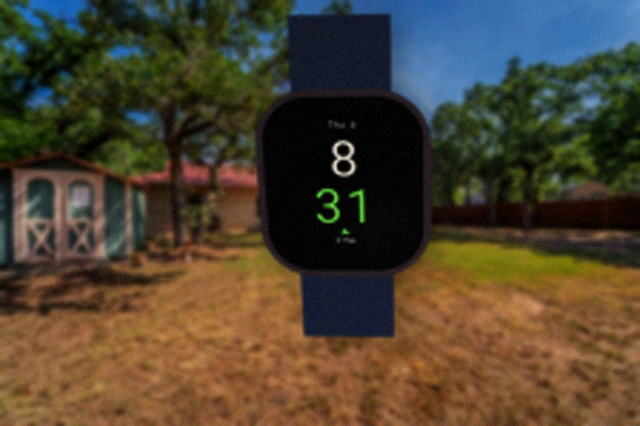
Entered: 8h31
